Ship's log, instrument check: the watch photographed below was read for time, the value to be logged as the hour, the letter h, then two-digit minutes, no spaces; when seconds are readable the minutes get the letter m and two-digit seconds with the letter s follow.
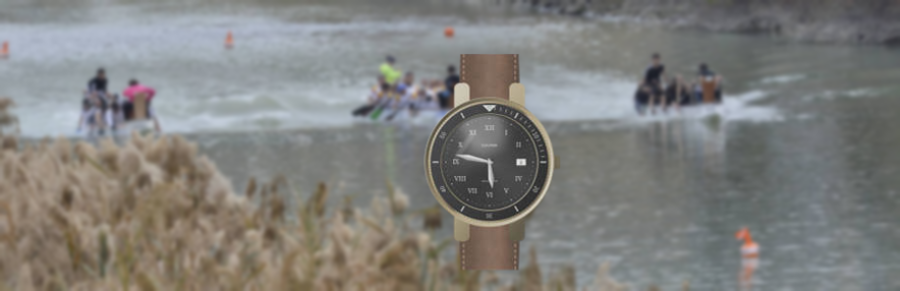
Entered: 5h47
